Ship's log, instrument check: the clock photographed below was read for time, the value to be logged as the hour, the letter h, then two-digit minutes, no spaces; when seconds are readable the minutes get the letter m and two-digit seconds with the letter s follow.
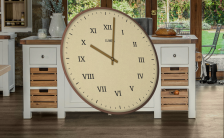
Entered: 10h02
